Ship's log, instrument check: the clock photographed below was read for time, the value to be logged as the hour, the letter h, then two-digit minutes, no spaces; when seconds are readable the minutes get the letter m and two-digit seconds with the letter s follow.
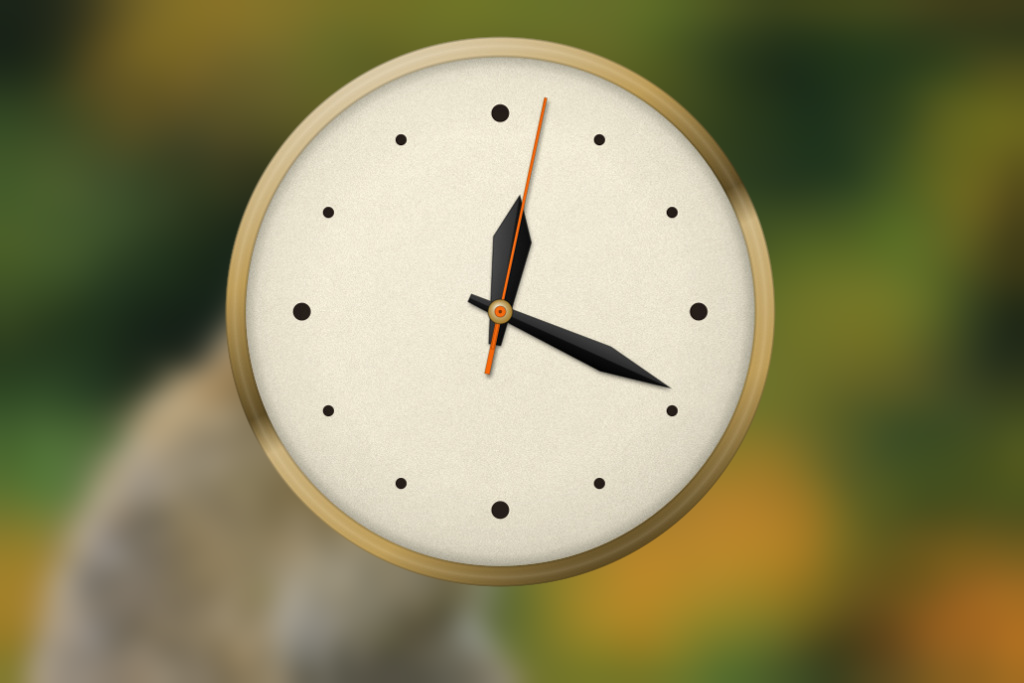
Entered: 12h19m02s
